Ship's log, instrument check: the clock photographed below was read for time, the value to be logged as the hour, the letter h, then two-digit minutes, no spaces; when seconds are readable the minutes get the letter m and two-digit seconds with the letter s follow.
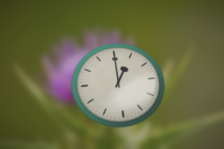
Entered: 1h00
